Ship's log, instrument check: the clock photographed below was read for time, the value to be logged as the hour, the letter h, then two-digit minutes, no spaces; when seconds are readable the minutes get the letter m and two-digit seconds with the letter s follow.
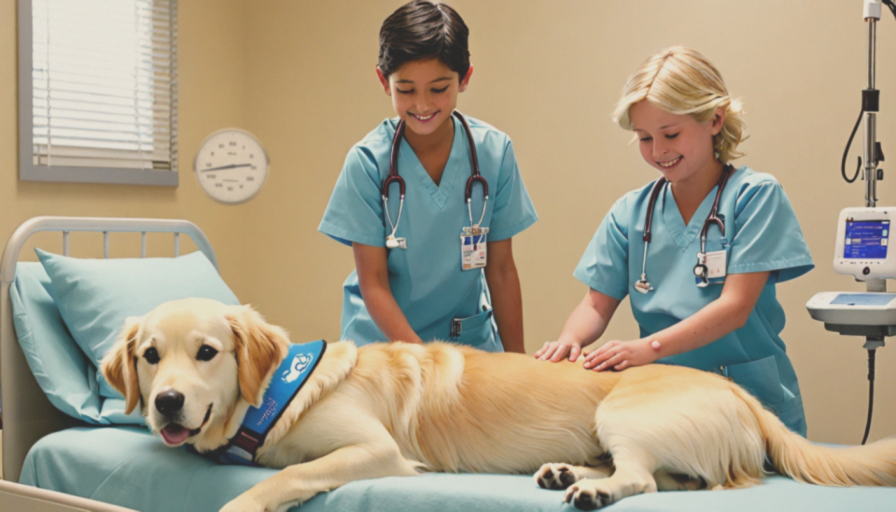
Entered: 2h43
